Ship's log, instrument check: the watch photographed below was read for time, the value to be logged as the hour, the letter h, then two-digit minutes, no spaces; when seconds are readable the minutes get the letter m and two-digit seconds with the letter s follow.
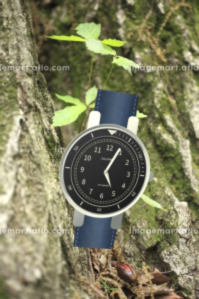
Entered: 5h04
